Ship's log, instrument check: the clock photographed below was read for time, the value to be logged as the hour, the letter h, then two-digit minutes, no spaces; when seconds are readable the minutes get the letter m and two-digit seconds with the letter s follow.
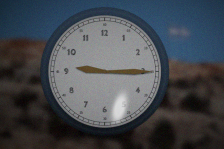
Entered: 9h15
